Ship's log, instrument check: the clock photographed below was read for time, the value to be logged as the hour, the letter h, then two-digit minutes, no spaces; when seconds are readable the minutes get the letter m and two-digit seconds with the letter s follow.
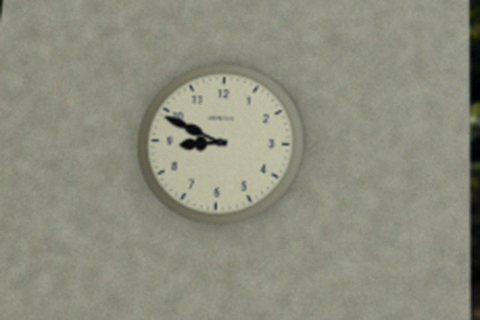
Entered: 8h49
